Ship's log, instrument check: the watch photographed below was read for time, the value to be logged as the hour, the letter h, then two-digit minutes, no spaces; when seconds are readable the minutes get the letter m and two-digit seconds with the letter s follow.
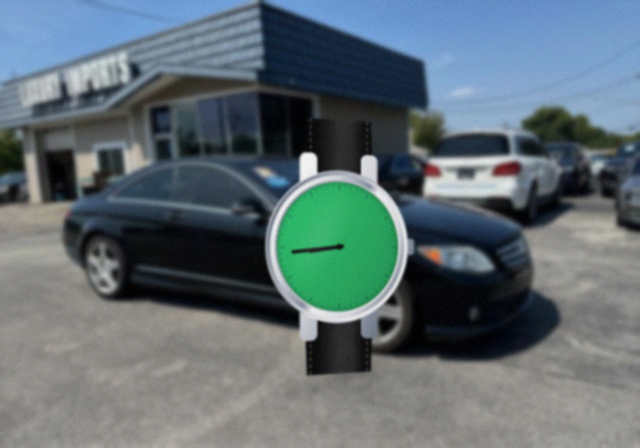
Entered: 8h44
